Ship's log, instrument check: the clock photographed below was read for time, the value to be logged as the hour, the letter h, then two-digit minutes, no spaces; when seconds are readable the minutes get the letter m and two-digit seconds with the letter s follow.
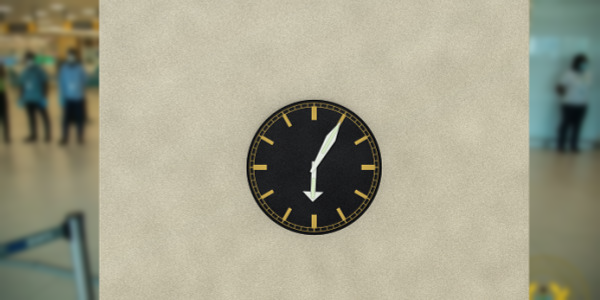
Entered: 6h05
